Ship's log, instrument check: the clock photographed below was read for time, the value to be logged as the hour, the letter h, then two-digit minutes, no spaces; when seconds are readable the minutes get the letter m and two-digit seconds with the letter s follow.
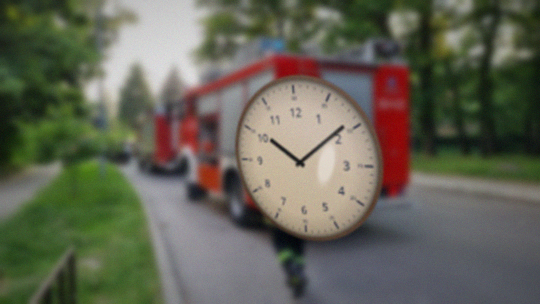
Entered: 10h09
